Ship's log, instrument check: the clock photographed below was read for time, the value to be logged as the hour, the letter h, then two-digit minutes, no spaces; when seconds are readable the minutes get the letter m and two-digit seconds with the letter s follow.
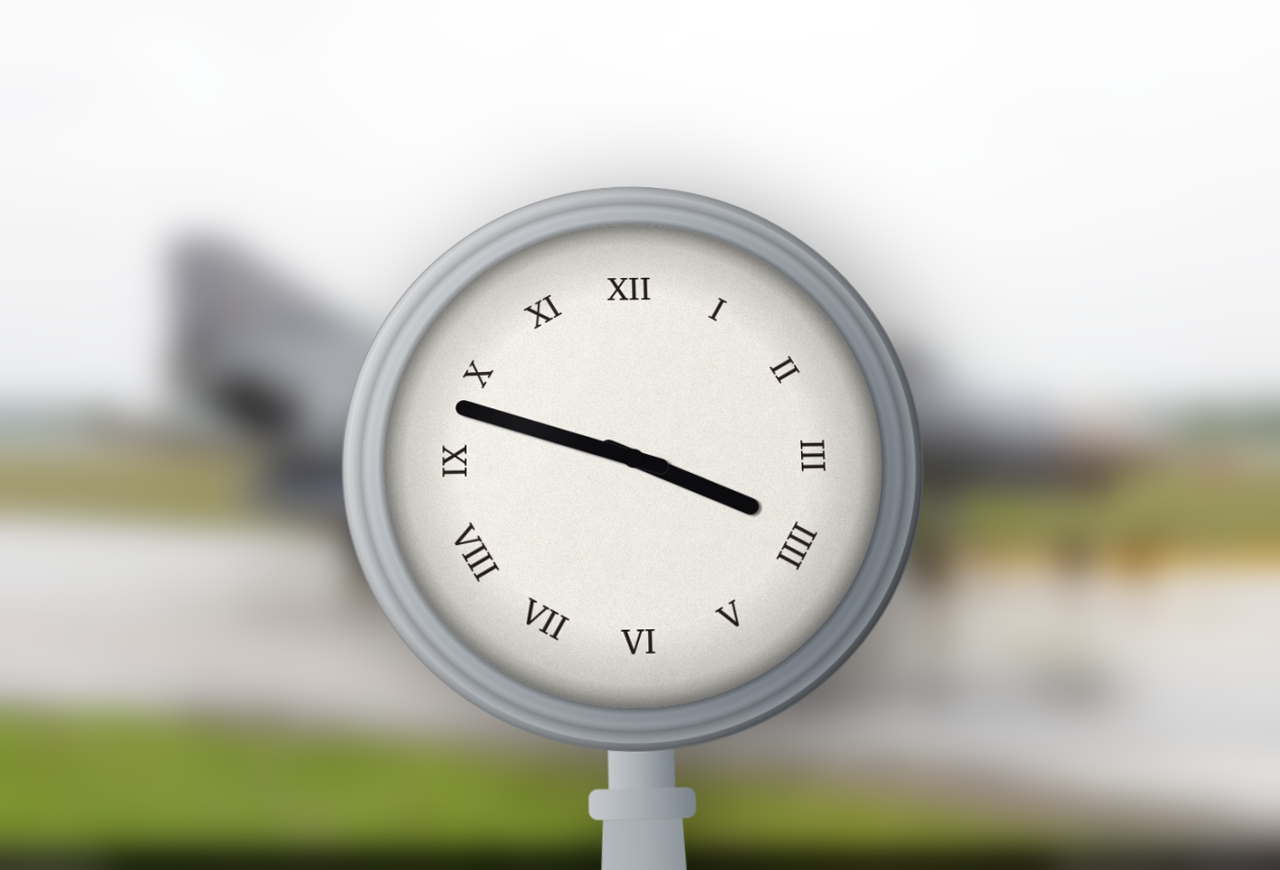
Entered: 3h48
